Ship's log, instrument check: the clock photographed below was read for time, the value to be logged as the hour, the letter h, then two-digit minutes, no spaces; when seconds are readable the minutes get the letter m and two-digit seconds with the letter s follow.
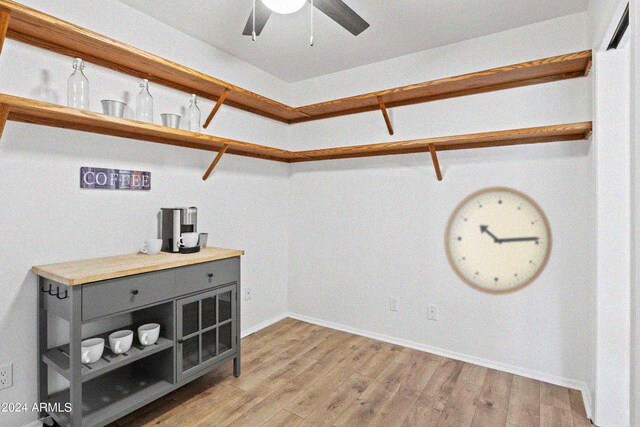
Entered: 10h14
